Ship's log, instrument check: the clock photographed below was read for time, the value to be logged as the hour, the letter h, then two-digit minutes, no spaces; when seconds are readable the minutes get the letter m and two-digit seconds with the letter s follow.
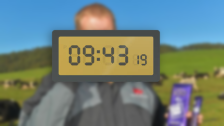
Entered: 9h43m19s
